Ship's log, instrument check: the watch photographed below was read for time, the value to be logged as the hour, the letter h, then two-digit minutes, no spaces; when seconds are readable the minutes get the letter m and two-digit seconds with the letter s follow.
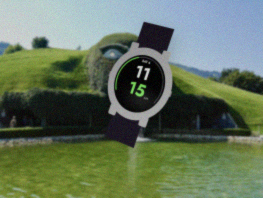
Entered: 11h15
